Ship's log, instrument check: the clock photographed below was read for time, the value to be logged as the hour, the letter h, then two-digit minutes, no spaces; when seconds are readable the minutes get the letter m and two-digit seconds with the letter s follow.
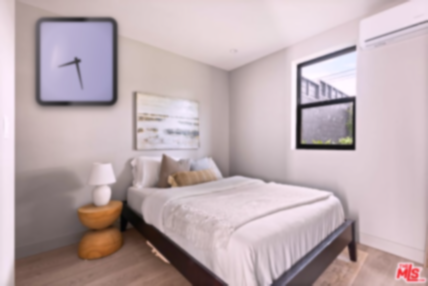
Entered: 8h28
